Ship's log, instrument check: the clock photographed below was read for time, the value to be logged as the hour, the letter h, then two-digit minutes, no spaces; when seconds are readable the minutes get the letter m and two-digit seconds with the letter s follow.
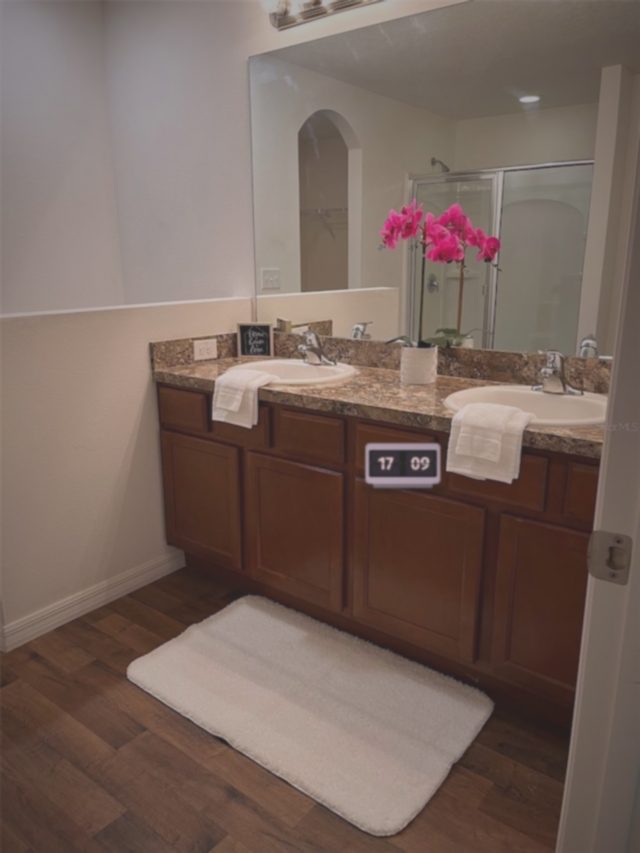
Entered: 17h09
